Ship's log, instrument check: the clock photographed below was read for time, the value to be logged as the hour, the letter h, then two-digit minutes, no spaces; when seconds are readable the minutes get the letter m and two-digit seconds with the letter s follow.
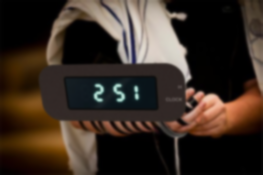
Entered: 2h51
